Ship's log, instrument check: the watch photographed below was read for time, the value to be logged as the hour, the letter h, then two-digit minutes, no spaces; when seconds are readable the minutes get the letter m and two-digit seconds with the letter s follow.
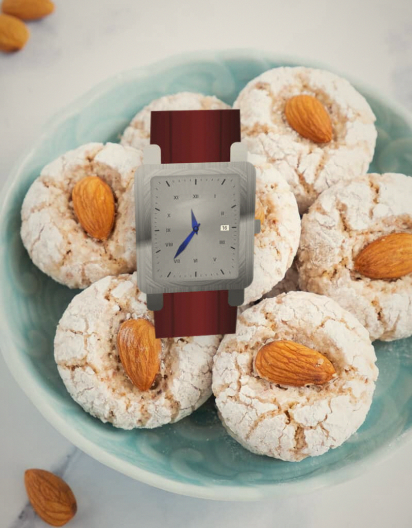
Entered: 11h36
